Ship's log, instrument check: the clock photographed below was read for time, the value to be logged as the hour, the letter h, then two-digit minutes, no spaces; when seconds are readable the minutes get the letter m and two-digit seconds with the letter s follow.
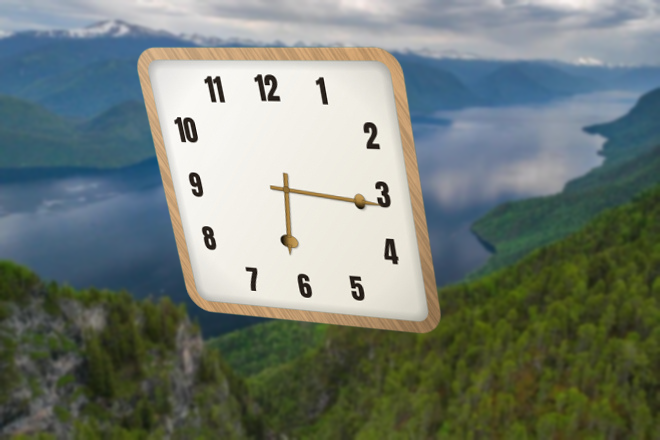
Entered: 6h16
